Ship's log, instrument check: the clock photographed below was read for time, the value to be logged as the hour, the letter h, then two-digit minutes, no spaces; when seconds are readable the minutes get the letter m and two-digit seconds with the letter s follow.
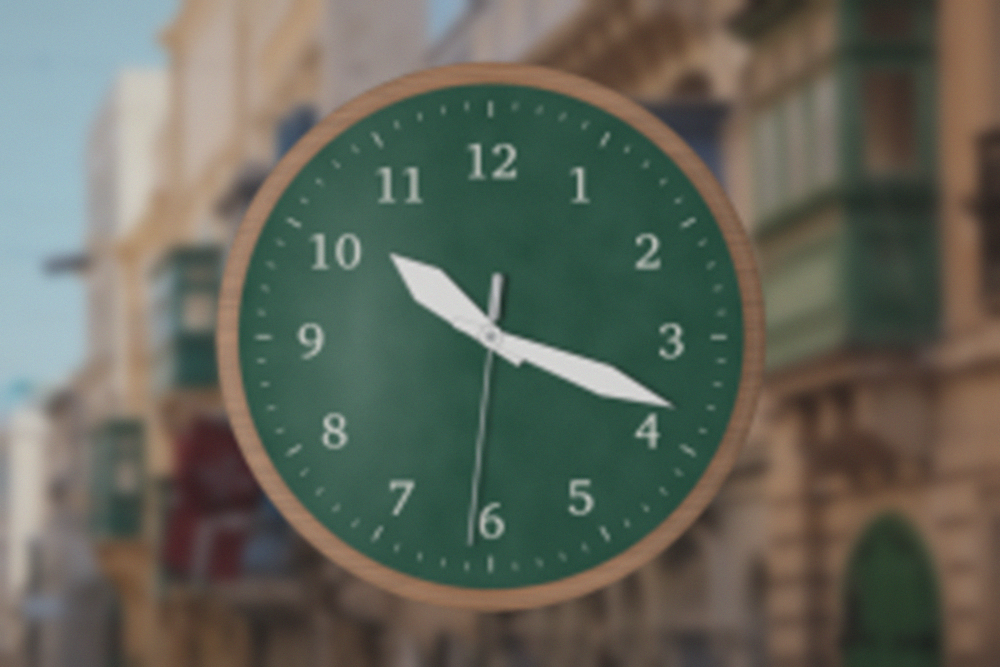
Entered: 10h18m31s
